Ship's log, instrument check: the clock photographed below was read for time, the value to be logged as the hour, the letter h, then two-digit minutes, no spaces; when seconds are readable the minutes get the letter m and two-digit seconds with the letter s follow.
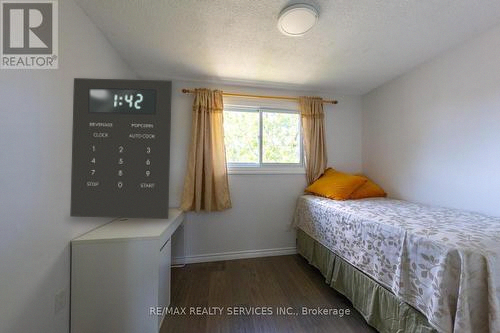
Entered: 1h42
